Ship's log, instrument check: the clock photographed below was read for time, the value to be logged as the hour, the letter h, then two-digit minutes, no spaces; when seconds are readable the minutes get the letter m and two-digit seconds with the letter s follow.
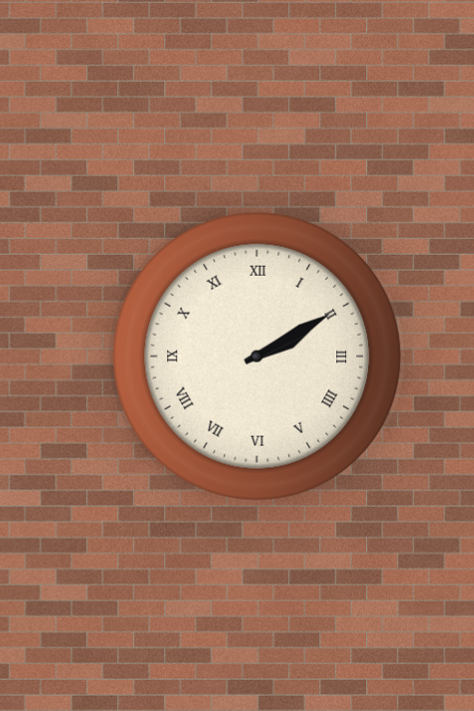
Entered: 2h10
